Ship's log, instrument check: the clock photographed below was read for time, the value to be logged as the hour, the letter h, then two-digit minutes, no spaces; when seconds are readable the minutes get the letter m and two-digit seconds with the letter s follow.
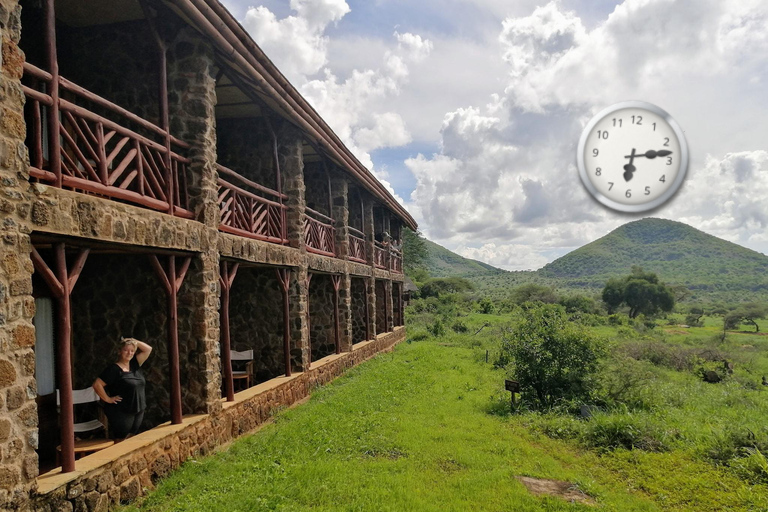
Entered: 6h13
